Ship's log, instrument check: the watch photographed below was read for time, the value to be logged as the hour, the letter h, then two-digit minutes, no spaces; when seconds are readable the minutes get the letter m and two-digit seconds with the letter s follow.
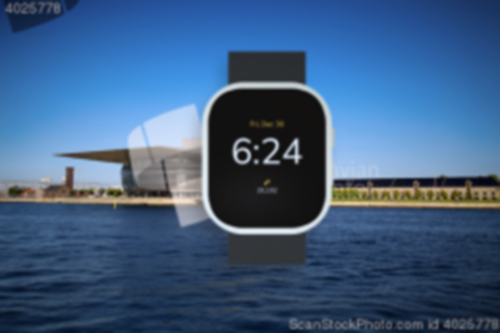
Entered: 6h24
